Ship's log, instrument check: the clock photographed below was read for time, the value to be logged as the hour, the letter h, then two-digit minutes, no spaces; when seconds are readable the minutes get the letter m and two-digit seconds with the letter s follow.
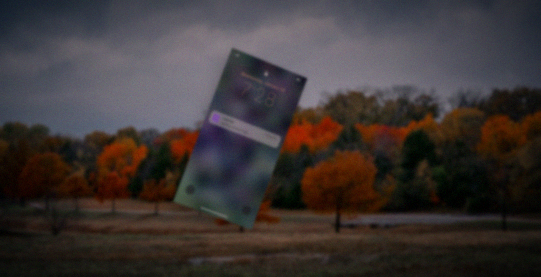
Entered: 7h28
